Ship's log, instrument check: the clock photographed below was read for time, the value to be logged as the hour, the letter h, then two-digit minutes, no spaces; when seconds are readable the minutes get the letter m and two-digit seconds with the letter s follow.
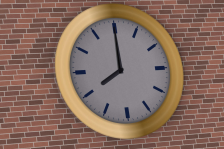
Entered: 8h00
